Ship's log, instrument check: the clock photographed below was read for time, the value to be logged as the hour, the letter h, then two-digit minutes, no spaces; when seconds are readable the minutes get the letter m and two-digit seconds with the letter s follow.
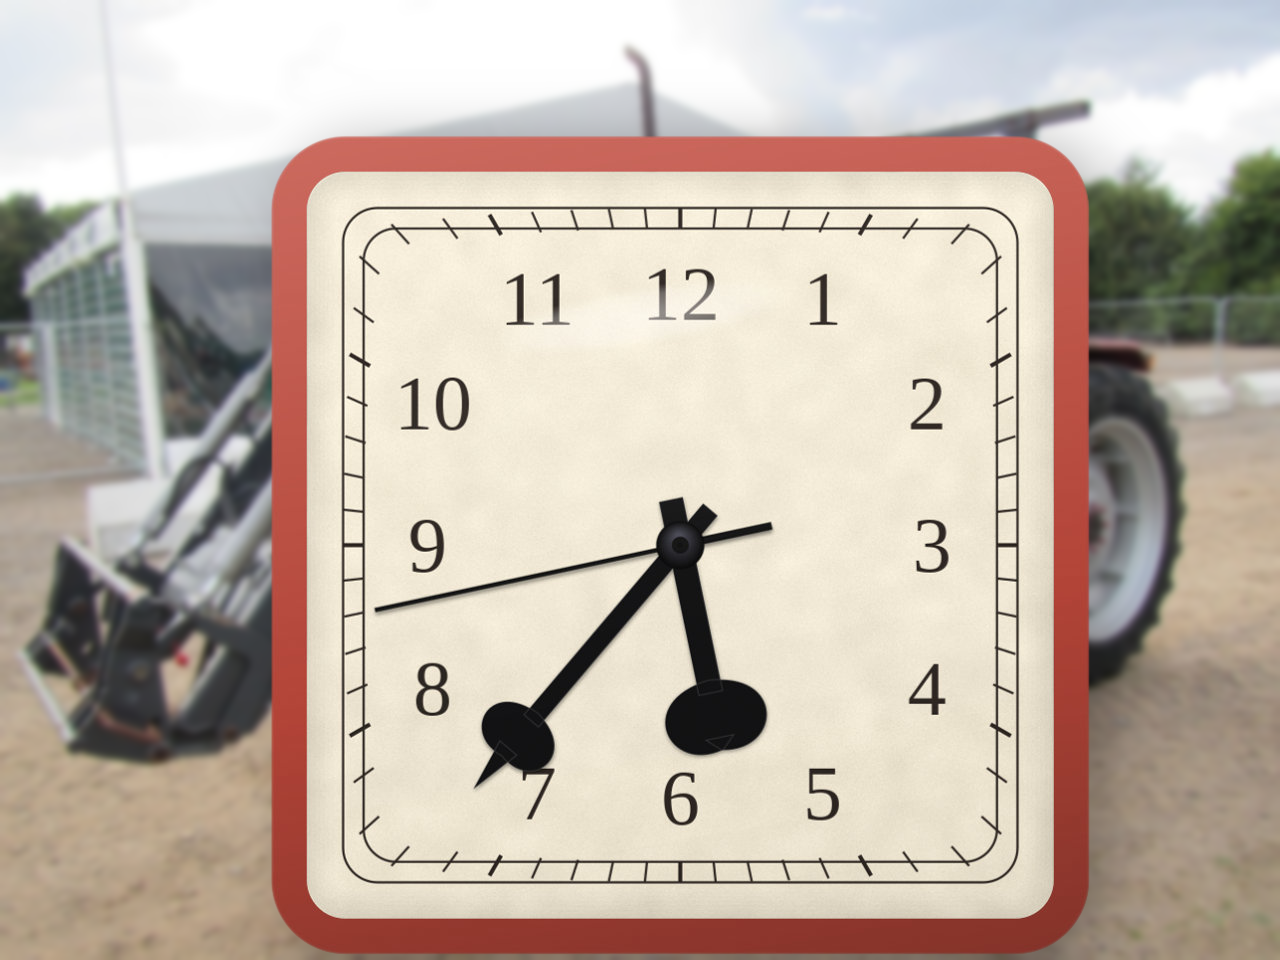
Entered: 5h36m43s
